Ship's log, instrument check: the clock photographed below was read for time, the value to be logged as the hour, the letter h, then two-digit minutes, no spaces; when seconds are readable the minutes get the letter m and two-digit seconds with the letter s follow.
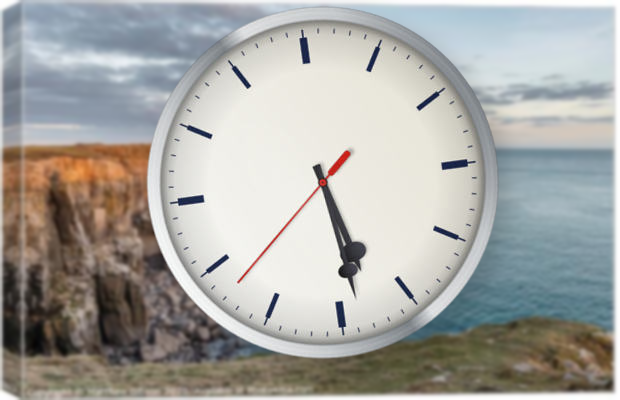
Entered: 5h28m38s
